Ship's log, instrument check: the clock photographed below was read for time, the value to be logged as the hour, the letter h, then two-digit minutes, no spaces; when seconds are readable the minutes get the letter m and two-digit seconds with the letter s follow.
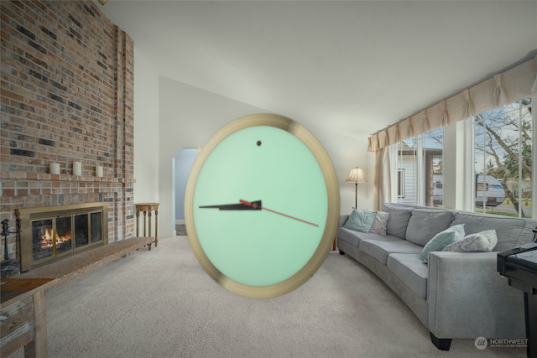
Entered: 8h44m17s
